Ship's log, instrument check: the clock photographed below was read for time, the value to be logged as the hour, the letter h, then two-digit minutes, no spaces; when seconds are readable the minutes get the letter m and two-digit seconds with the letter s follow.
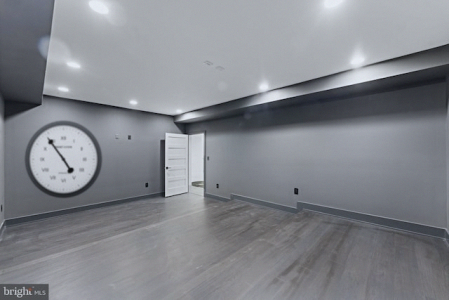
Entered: 4h54
